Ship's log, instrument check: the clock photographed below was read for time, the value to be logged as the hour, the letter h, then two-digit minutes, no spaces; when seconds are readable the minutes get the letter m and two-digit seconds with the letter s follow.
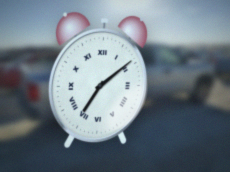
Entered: 7h09
